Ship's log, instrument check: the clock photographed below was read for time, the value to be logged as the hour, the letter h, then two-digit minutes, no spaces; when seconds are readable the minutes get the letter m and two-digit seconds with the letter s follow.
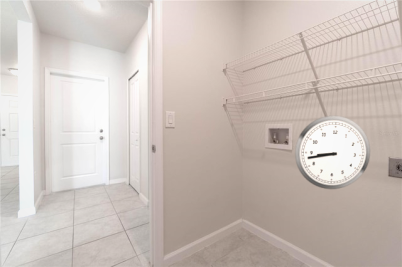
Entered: 8h43
